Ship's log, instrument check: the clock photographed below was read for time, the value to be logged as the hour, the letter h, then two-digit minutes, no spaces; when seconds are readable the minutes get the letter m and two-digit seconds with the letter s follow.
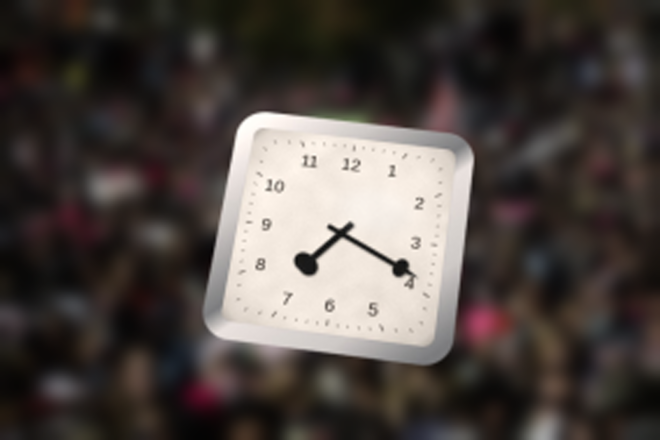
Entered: 7h19
